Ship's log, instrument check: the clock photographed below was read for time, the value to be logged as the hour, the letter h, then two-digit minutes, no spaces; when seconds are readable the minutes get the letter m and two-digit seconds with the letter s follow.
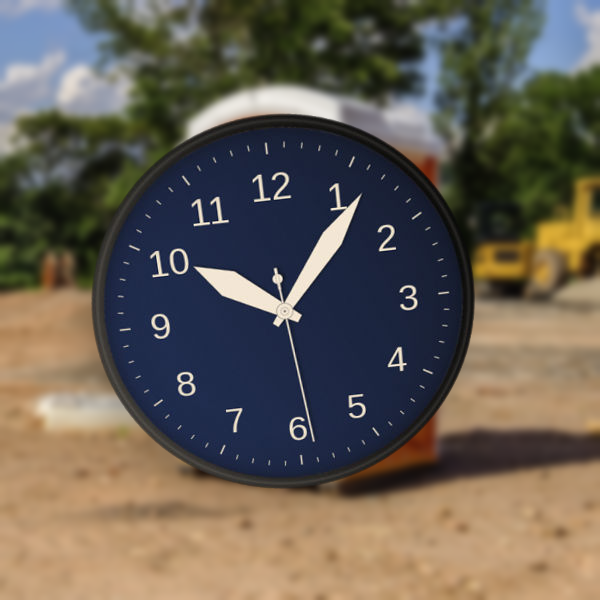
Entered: 10h06m29s
